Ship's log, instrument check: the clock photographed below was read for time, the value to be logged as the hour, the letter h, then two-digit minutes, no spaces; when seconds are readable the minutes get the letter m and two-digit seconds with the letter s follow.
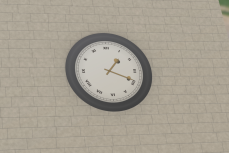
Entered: 1h19
